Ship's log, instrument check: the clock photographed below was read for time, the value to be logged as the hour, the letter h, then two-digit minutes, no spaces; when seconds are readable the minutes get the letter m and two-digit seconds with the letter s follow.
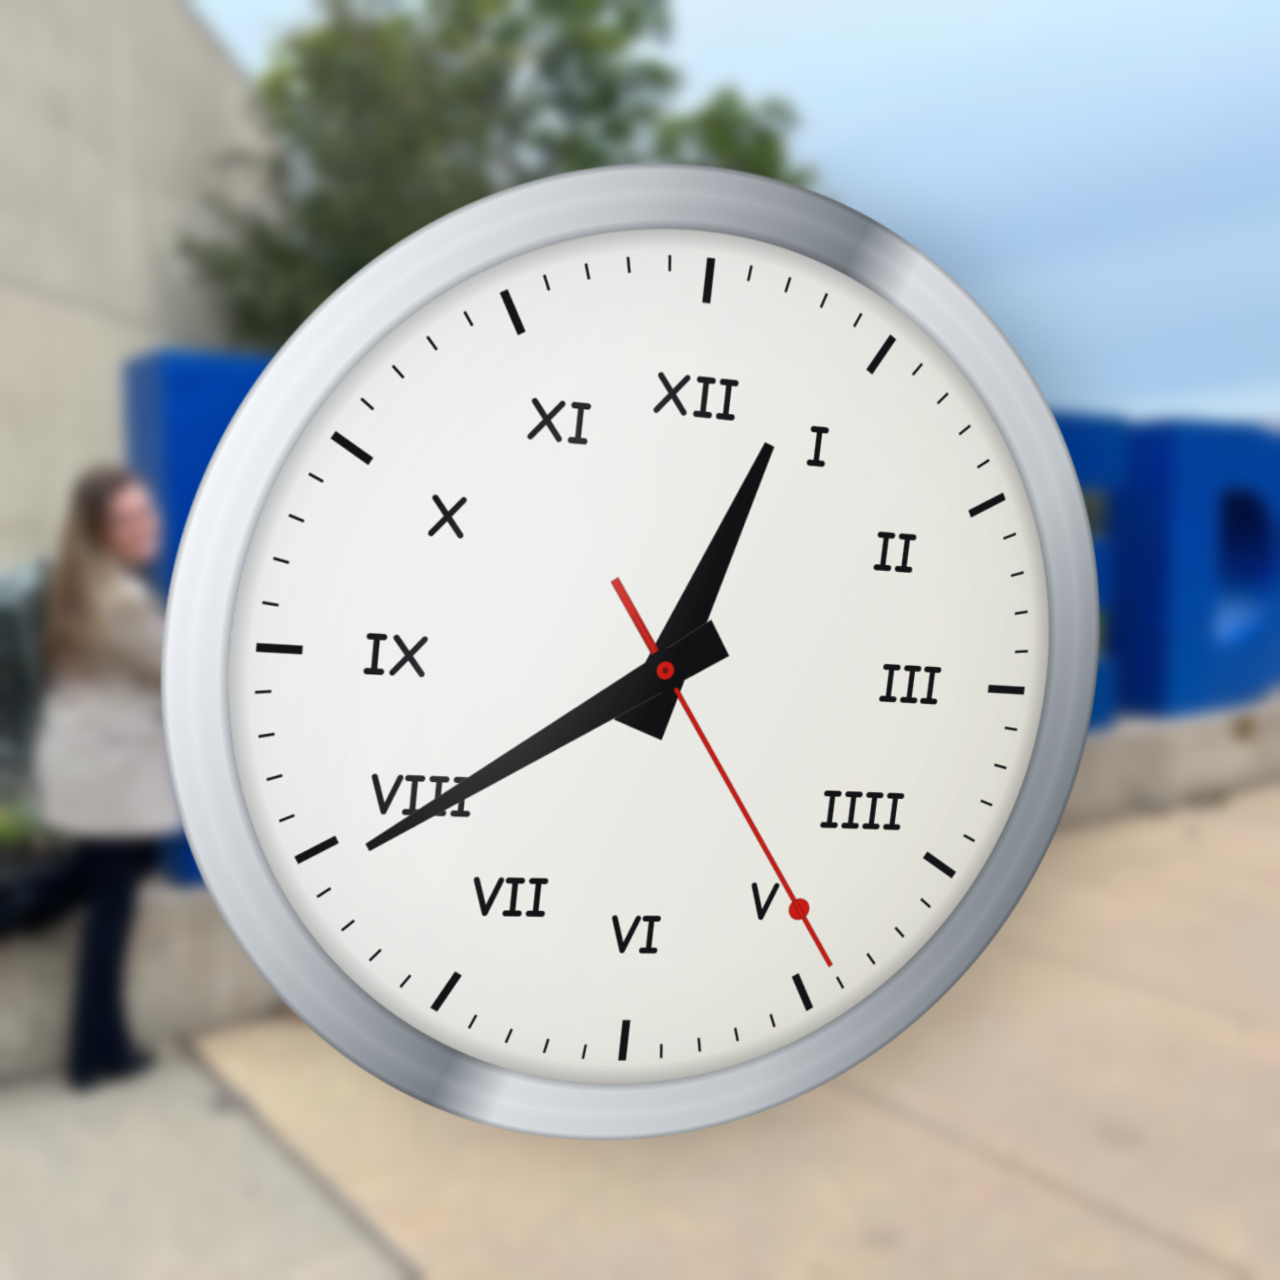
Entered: 12h39m24s
